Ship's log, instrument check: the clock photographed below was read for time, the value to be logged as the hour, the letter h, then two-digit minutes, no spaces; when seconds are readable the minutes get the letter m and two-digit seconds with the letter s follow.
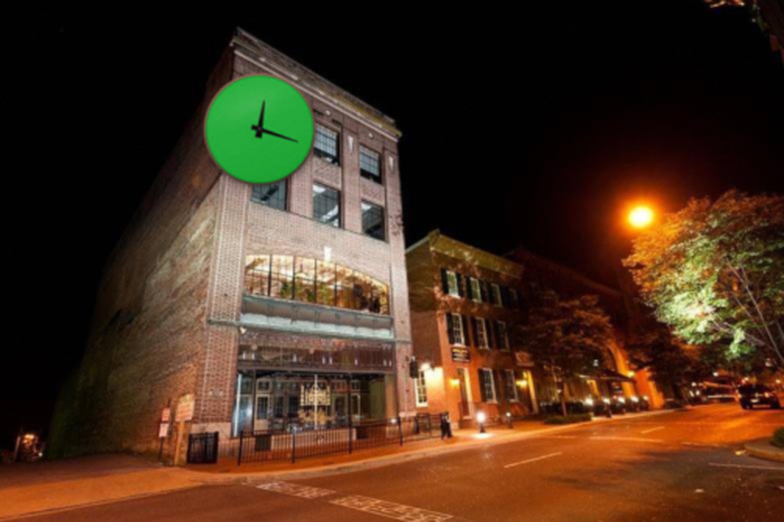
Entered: 12h18
